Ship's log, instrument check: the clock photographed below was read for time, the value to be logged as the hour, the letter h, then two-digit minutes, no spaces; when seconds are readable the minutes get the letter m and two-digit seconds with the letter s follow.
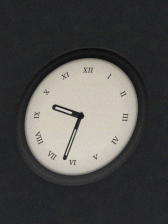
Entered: 9h32
